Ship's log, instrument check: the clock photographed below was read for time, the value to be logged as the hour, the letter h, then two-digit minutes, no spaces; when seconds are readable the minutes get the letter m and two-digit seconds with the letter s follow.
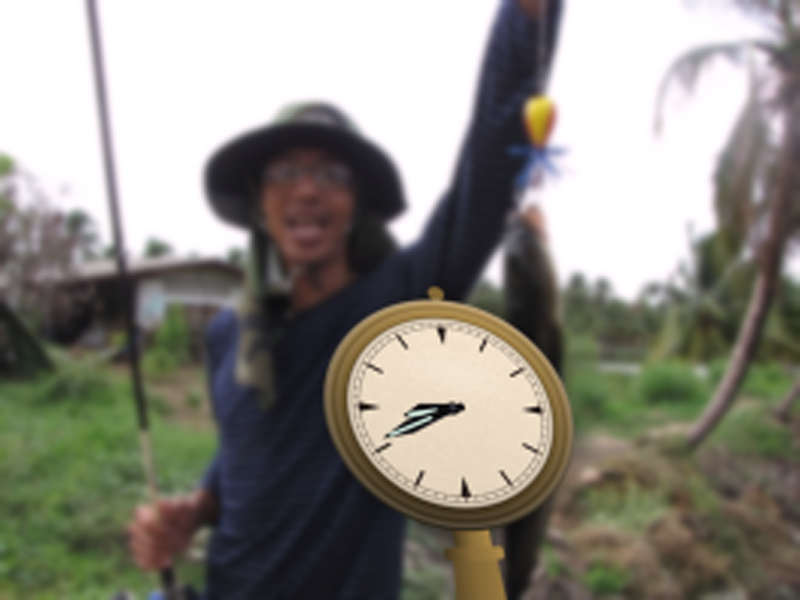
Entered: 8h41
